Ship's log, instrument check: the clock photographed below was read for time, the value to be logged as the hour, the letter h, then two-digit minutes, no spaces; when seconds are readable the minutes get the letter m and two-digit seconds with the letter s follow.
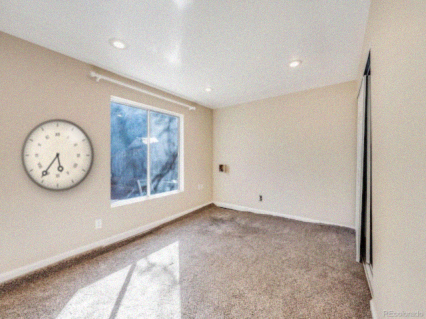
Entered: 5h36
